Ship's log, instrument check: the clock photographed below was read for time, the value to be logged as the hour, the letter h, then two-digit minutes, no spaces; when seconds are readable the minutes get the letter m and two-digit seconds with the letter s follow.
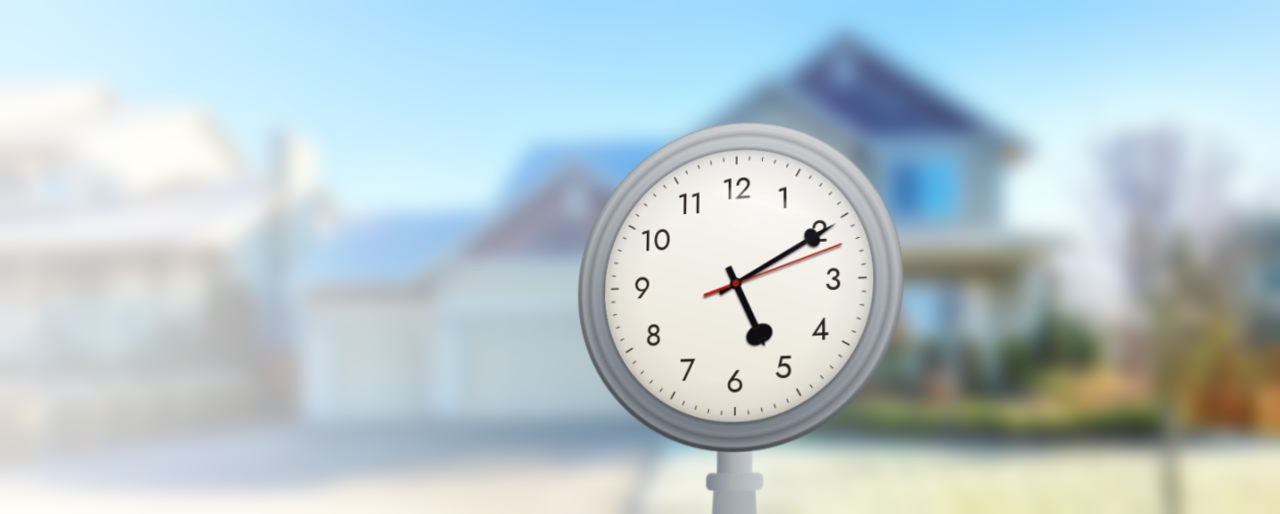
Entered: 5h10m12s
